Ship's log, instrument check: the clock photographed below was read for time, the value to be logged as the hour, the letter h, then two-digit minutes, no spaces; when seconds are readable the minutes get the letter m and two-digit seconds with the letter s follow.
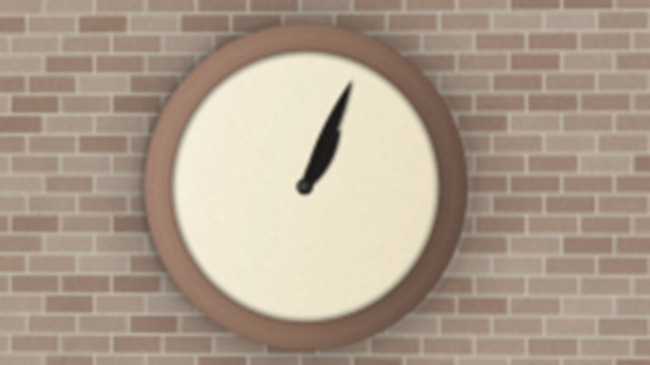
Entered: 1h04
